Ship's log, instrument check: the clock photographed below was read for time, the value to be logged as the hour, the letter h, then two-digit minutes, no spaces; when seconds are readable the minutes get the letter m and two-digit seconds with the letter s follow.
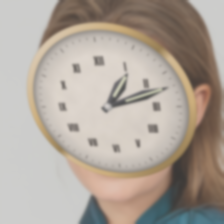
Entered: 1h12
